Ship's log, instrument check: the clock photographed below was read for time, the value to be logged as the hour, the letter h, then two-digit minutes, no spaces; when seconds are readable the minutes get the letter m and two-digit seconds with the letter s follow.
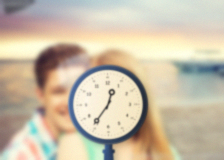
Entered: 12h36
